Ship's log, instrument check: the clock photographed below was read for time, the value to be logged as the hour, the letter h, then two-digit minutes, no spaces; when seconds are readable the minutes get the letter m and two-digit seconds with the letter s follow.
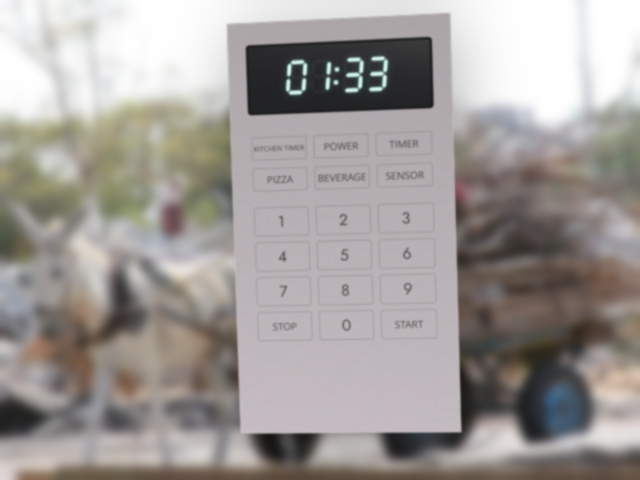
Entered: 1h33
